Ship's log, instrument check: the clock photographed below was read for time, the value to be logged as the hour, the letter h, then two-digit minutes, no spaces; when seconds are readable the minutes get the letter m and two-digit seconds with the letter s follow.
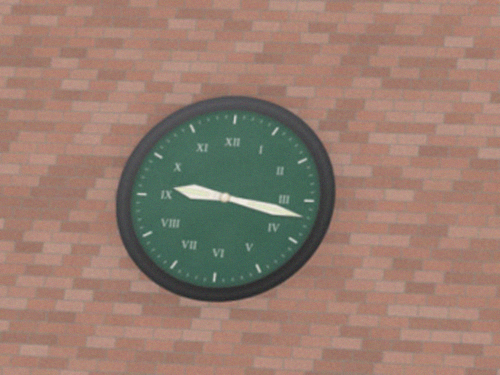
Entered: 9h17
